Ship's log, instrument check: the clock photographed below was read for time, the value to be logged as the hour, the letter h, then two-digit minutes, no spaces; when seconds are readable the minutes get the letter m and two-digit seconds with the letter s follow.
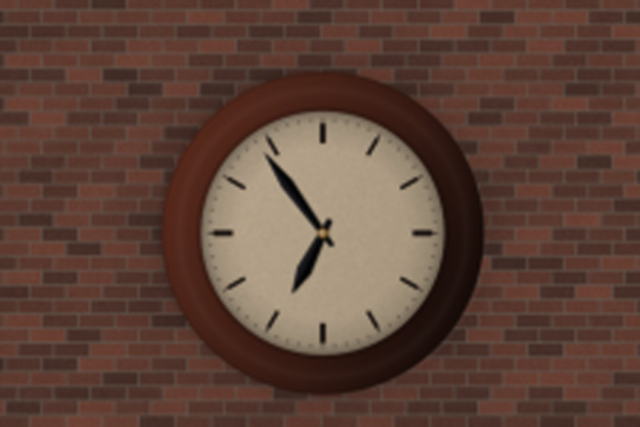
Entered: 6h54
